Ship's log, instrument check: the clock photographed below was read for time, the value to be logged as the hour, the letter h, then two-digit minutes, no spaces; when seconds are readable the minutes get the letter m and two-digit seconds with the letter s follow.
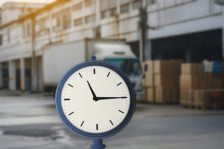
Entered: 11h15
